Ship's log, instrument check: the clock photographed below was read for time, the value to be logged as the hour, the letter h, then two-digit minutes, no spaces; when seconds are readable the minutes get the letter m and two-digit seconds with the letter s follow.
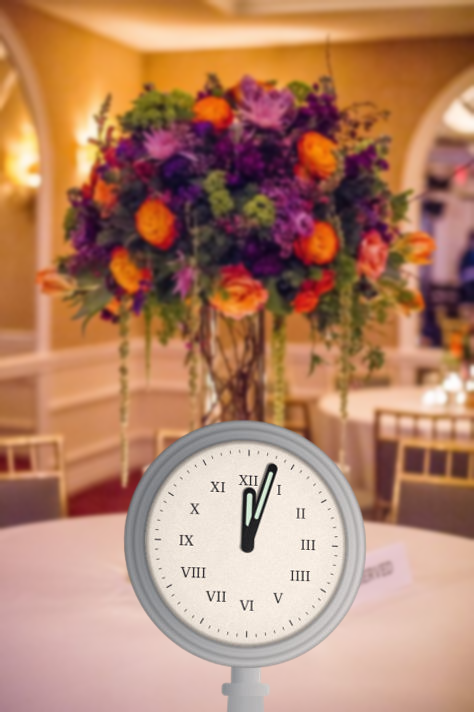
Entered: 12h03
